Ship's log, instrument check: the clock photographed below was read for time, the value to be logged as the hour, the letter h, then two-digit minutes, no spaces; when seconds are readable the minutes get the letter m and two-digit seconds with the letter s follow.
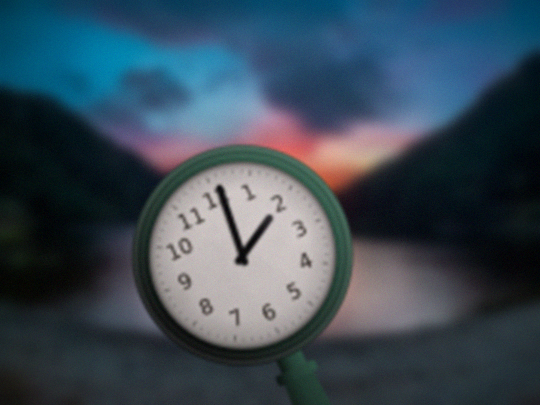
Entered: 2h01
